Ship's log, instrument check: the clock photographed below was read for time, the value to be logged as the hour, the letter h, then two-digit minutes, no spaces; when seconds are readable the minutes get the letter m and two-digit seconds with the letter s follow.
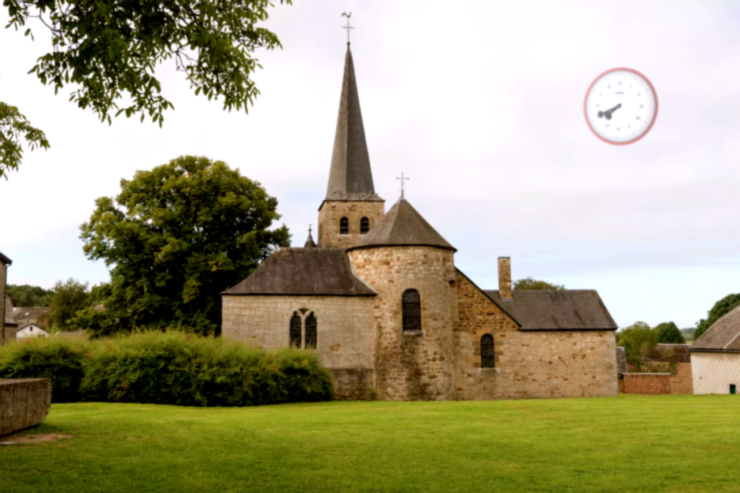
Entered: 7h41
